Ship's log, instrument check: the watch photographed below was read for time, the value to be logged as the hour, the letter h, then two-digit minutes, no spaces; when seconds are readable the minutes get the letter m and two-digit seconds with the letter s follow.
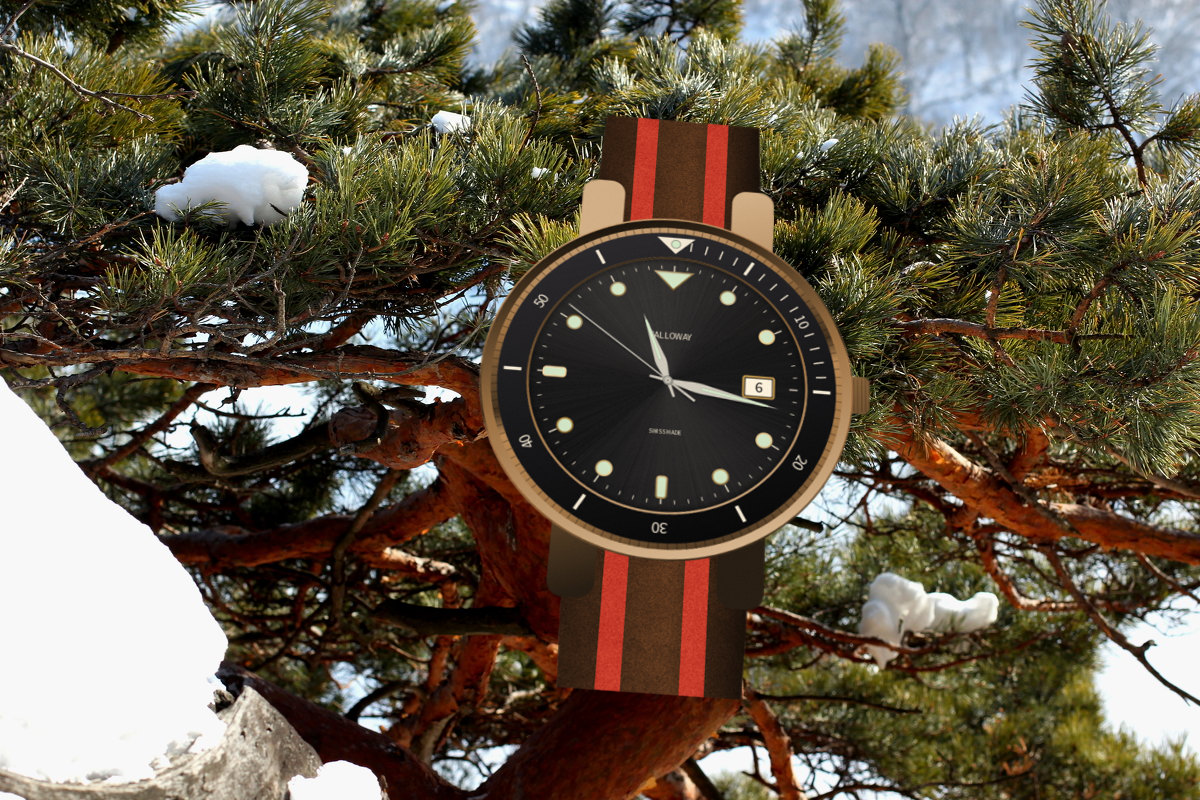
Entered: 11h16m51s
